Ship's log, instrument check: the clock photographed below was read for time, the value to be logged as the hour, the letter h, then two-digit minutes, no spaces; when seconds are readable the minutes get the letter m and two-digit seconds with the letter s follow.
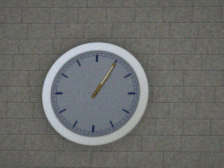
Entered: 1h05
